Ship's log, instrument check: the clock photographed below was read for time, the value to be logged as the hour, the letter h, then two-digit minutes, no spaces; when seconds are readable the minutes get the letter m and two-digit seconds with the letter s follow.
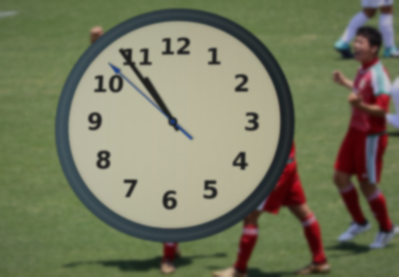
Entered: 10h53m52s
